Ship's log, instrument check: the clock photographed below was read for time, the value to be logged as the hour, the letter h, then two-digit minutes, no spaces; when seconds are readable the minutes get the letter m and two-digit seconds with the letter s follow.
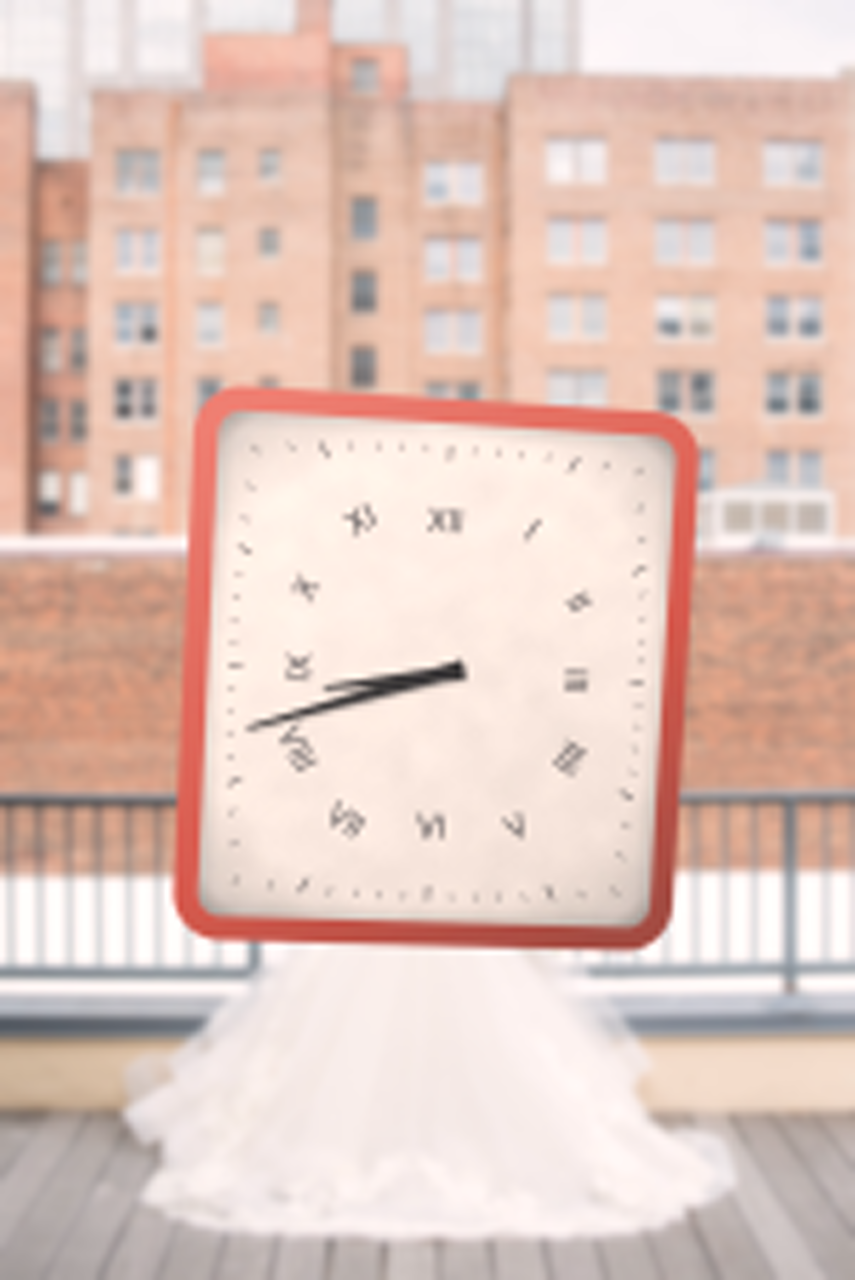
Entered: 8h42
